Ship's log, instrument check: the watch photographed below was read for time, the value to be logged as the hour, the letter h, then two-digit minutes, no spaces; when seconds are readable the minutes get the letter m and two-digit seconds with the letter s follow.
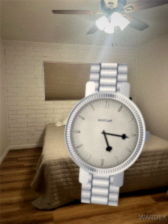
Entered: 5h16
